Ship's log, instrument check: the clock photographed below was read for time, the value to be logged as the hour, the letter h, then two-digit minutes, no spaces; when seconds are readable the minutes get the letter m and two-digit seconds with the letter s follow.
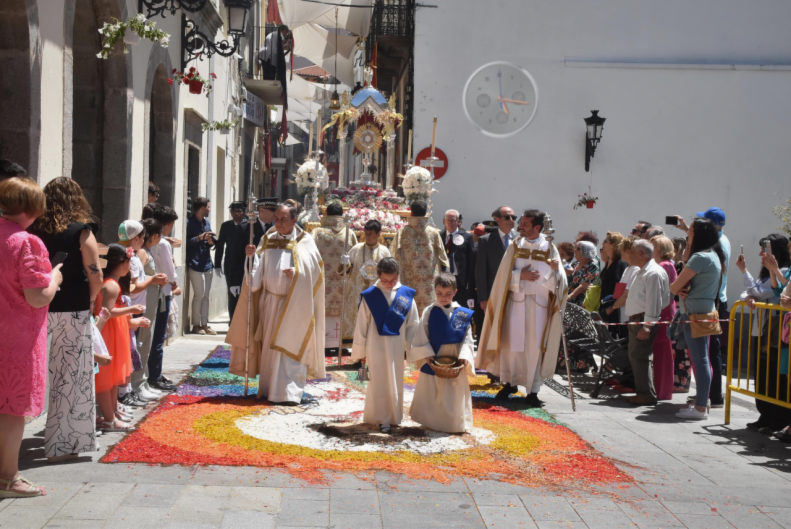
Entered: 5h17
